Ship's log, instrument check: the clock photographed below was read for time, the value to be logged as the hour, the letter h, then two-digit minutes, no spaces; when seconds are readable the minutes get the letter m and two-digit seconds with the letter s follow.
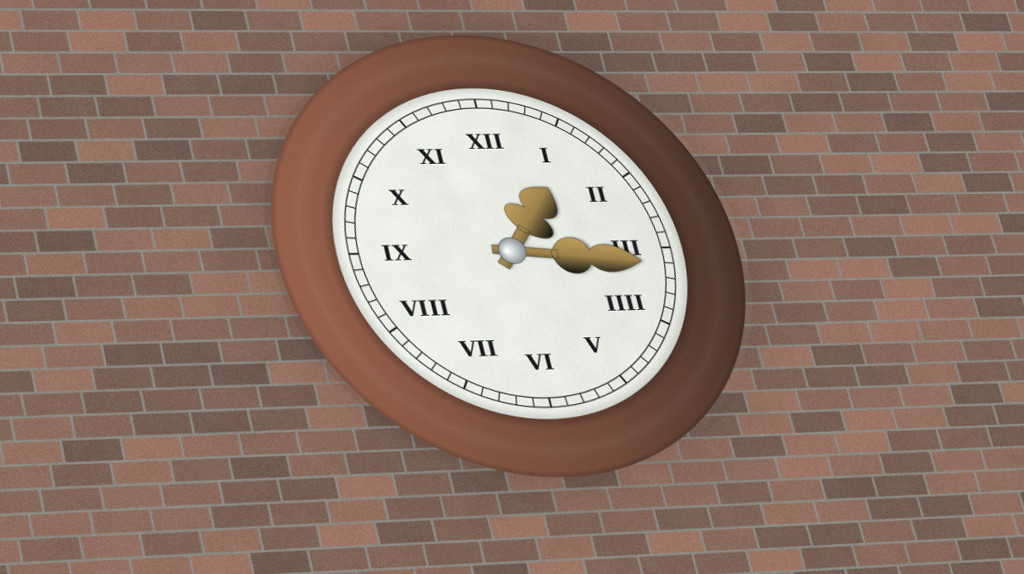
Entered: 1h16
